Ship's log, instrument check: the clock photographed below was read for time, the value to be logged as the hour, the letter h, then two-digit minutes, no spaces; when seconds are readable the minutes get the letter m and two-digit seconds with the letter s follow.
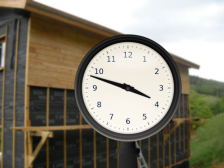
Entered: 3h48
